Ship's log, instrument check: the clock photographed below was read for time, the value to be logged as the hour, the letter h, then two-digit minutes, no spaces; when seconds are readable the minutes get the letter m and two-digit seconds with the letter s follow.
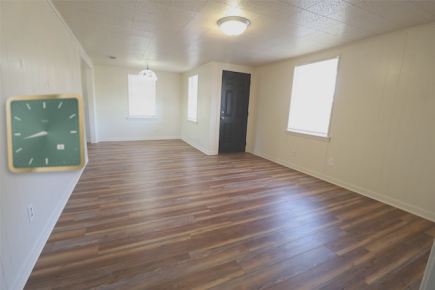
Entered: 8h43
